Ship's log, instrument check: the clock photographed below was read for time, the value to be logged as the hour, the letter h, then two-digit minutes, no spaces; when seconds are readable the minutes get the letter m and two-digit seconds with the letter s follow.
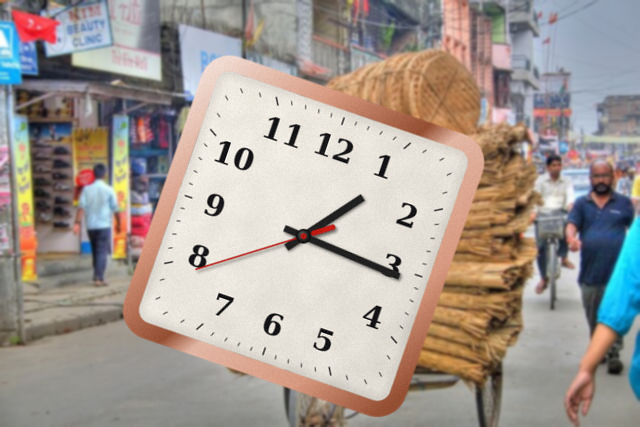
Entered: 1h15m39s
